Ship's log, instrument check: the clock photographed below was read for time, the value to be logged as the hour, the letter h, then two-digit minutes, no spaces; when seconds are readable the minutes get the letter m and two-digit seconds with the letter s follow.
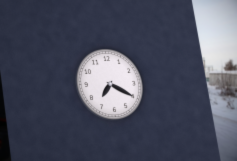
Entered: 7h20
